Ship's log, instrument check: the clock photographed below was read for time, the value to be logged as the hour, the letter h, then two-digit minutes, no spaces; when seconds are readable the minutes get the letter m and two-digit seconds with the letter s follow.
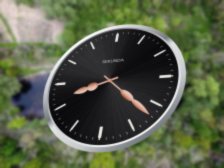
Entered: 8h22
